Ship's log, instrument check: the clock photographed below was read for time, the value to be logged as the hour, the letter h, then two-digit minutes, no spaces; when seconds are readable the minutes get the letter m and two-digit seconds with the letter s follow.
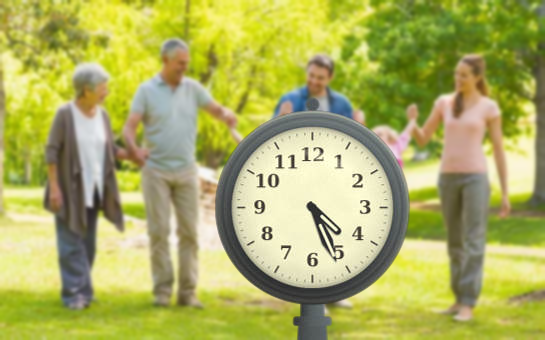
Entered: 4h26
